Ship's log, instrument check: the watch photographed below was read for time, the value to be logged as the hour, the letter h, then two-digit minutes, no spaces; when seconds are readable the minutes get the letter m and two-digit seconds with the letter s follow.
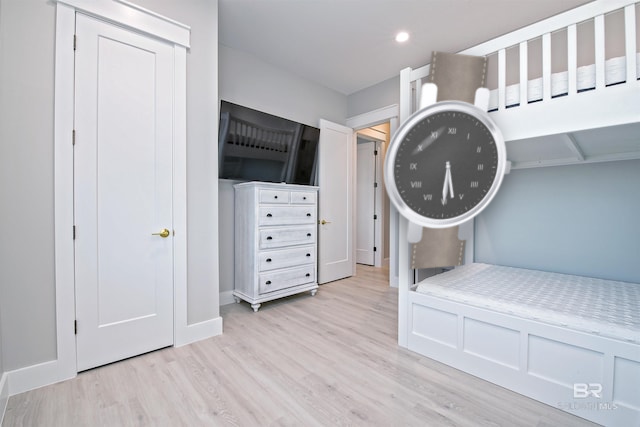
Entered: 5h30
